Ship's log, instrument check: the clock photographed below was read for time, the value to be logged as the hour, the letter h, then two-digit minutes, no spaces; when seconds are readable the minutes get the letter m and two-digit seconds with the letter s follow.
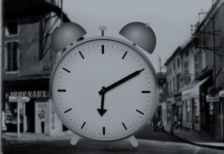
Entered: 6h10
